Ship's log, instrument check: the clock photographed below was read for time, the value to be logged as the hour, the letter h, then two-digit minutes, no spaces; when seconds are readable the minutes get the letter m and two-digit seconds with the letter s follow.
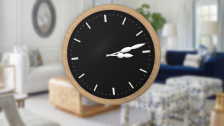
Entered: 3h13
